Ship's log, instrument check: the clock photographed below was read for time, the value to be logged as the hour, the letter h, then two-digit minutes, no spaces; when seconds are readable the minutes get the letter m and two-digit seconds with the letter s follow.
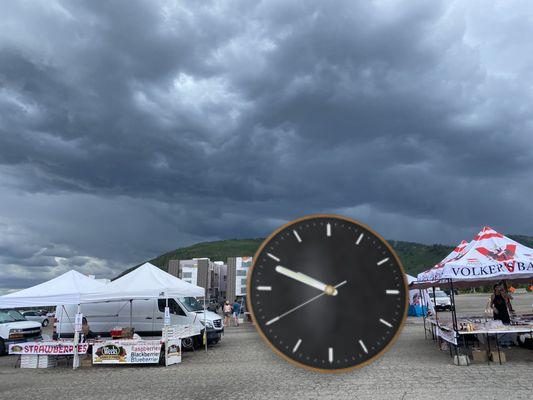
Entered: 9h48m40s
